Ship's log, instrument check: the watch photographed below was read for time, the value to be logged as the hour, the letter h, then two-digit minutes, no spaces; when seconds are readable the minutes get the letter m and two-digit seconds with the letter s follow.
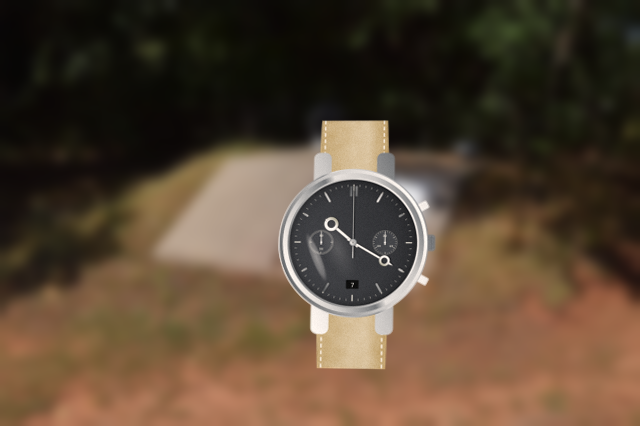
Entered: 10h20
